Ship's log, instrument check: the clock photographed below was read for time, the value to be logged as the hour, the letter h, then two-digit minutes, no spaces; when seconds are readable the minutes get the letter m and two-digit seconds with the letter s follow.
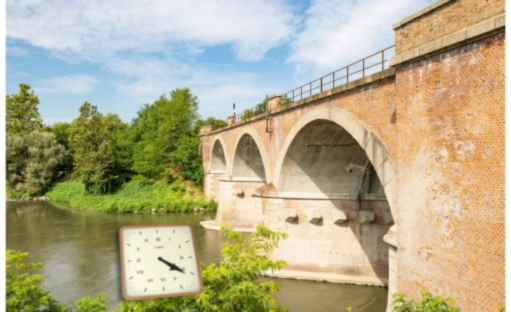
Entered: 4h21
